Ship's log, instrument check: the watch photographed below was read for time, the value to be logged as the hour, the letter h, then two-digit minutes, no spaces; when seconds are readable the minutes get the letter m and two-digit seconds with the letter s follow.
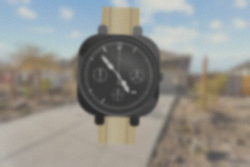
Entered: 4h53
